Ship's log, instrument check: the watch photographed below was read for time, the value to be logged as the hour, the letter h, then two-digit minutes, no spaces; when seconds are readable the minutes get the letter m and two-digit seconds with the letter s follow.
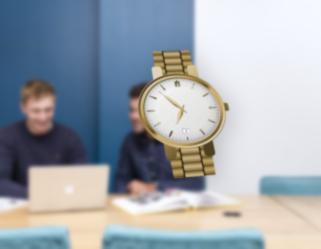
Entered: 6h53
